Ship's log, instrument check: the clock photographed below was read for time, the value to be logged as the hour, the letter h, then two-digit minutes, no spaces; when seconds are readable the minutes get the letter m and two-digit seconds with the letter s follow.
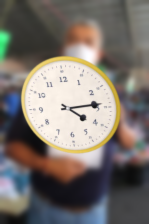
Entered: 4h14
